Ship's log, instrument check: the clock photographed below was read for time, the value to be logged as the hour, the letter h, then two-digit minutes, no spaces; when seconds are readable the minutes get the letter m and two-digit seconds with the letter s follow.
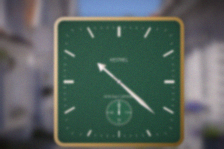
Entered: 10h22
